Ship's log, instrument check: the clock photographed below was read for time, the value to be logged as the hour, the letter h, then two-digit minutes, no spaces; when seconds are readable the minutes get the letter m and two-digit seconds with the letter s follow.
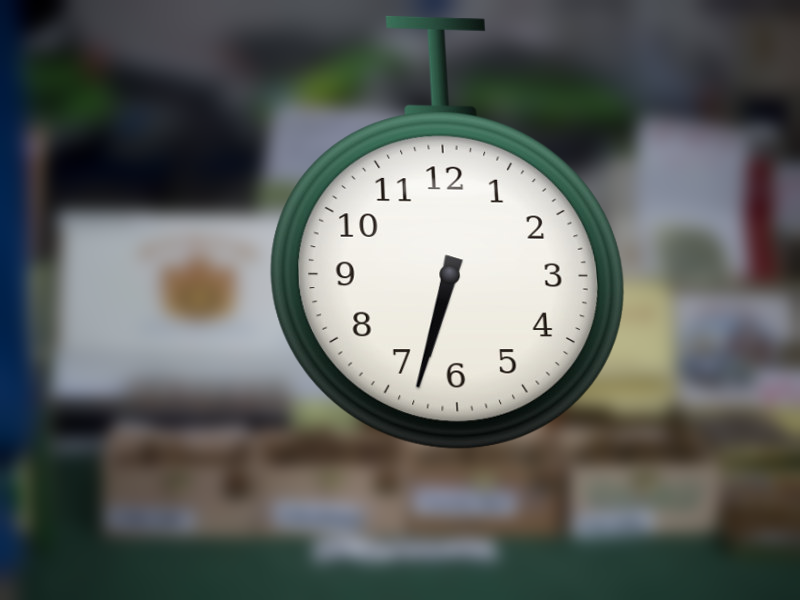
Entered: 6h33
